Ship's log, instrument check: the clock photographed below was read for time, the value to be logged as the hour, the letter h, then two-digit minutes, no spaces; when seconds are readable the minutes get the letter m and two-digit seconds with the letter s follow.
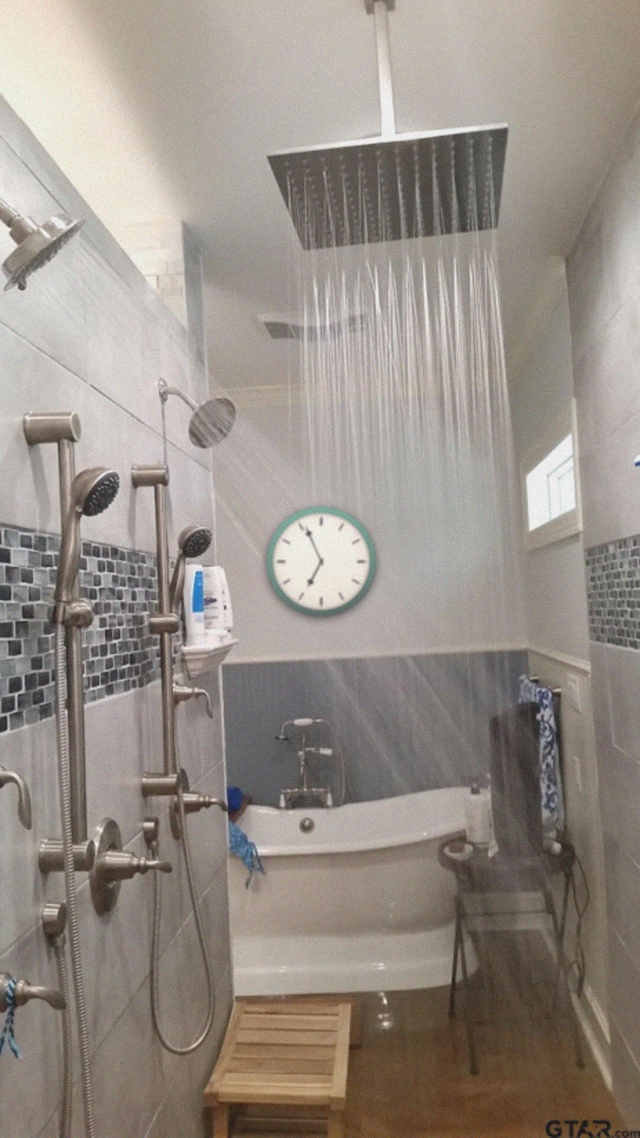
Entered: 6h56
